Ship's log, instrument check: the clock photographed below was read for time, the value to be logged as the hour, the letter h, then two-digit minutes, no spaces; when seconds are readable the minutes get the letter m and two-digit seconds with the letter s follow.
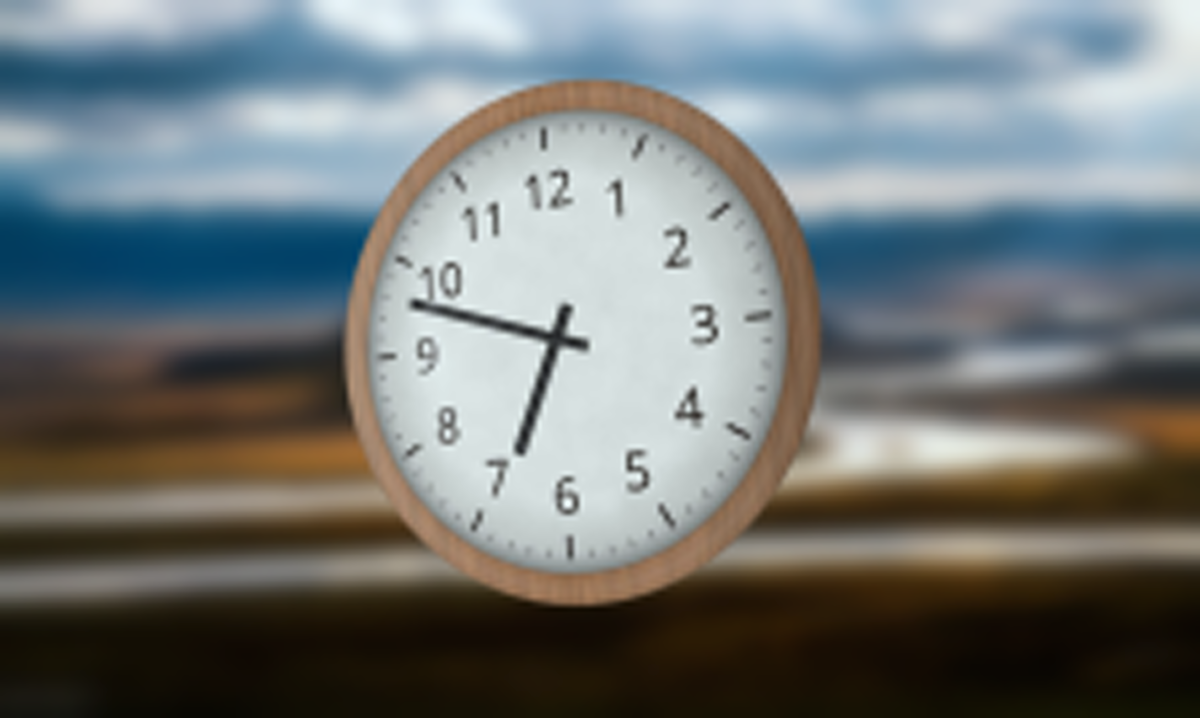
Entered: 6h48
